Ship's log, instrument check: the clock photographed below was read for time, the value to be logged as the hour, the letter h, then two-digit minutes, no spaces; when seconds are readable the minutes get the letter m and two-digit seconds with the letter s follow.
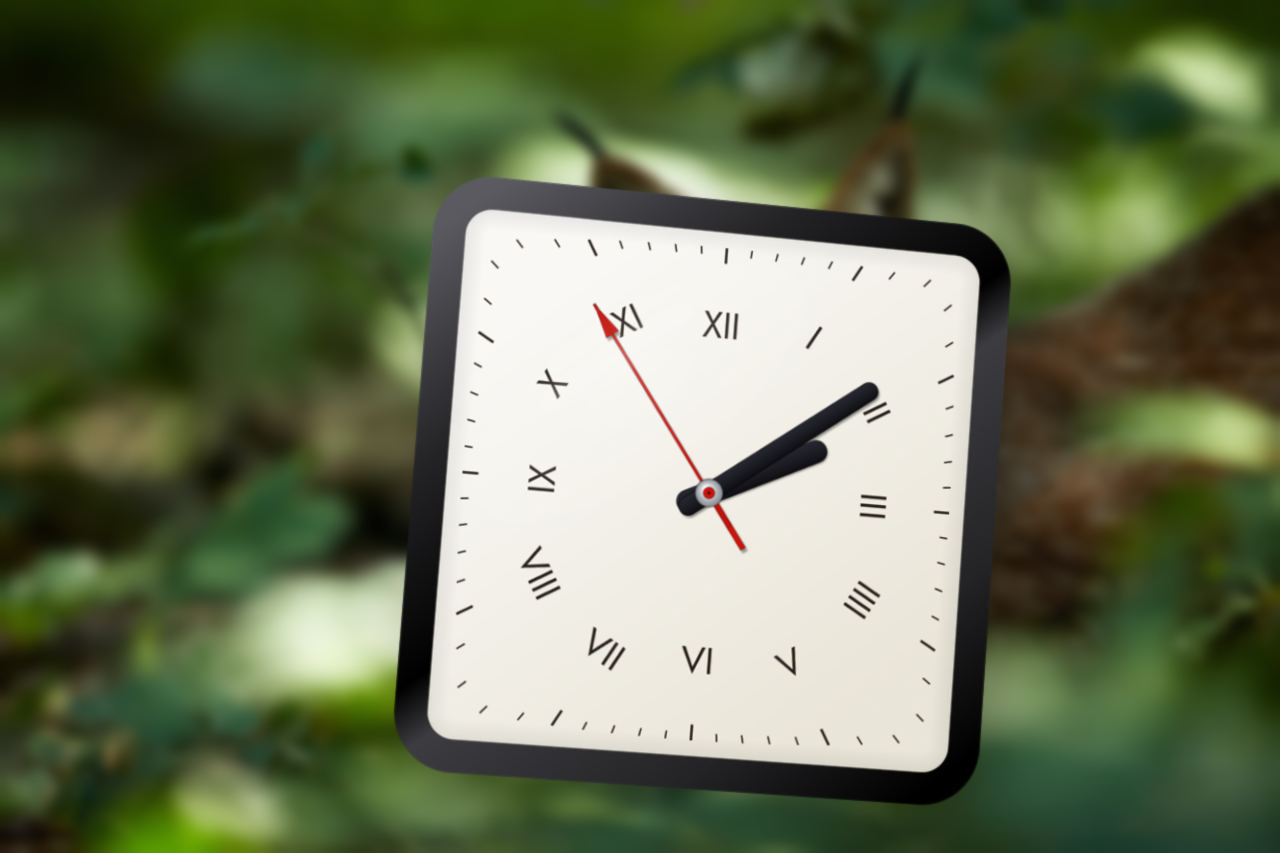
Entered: 2h08m54s
